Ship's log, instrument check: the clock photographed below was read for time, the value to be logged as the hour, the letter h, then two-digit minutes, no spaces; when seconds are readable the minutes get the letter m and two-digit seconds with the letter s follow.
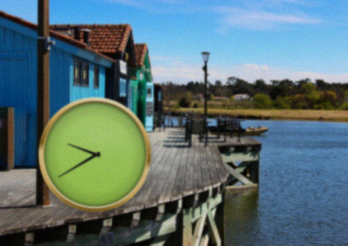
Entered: 9h40
